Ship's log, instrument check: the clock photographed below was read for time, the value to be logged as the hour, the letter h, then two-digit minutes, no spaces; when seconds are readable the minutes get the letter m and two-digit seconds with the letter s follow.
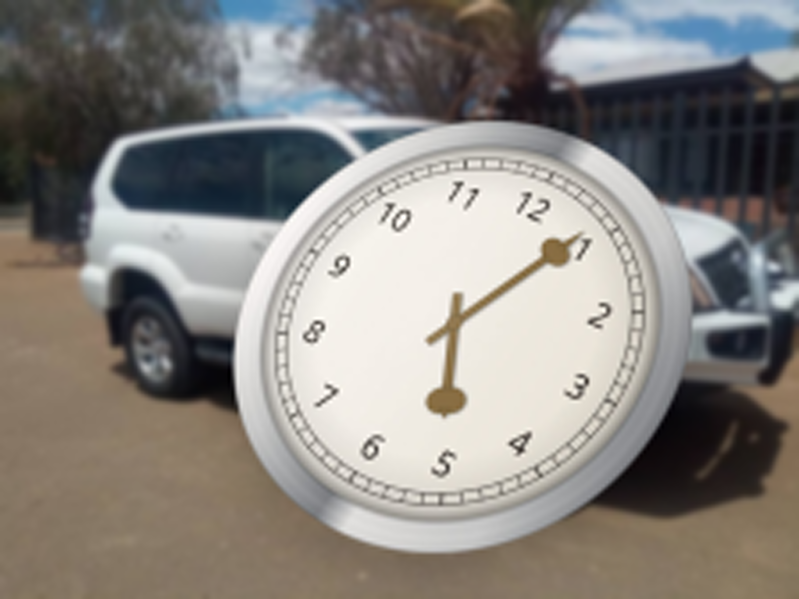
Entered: 5h04
